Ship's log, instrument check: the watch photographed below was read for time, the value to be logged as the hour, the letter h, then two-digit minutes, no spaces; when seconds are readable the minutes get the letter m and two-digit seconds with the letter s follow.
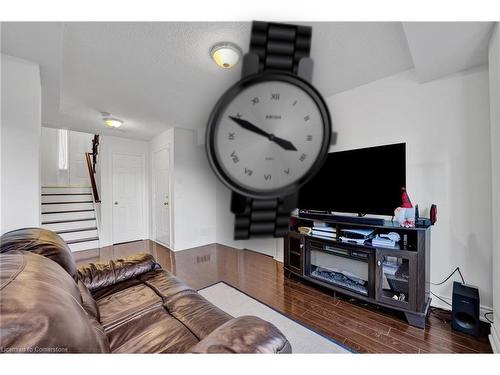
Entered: 3h49
